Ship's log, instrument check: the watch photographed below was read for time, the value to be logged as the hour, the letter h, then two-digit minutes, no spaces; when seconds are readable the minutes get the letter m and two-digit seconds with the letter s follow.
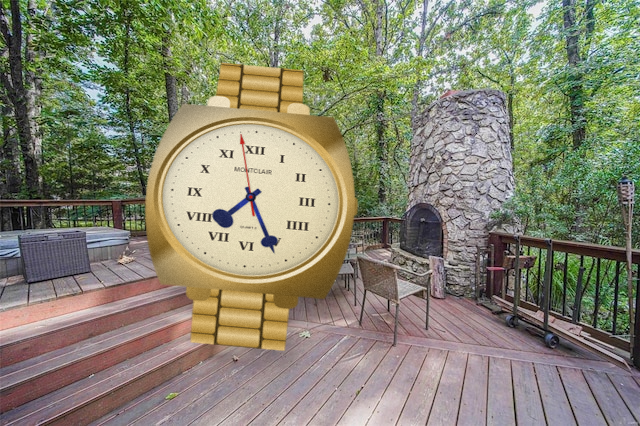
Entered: 7h25m58s
